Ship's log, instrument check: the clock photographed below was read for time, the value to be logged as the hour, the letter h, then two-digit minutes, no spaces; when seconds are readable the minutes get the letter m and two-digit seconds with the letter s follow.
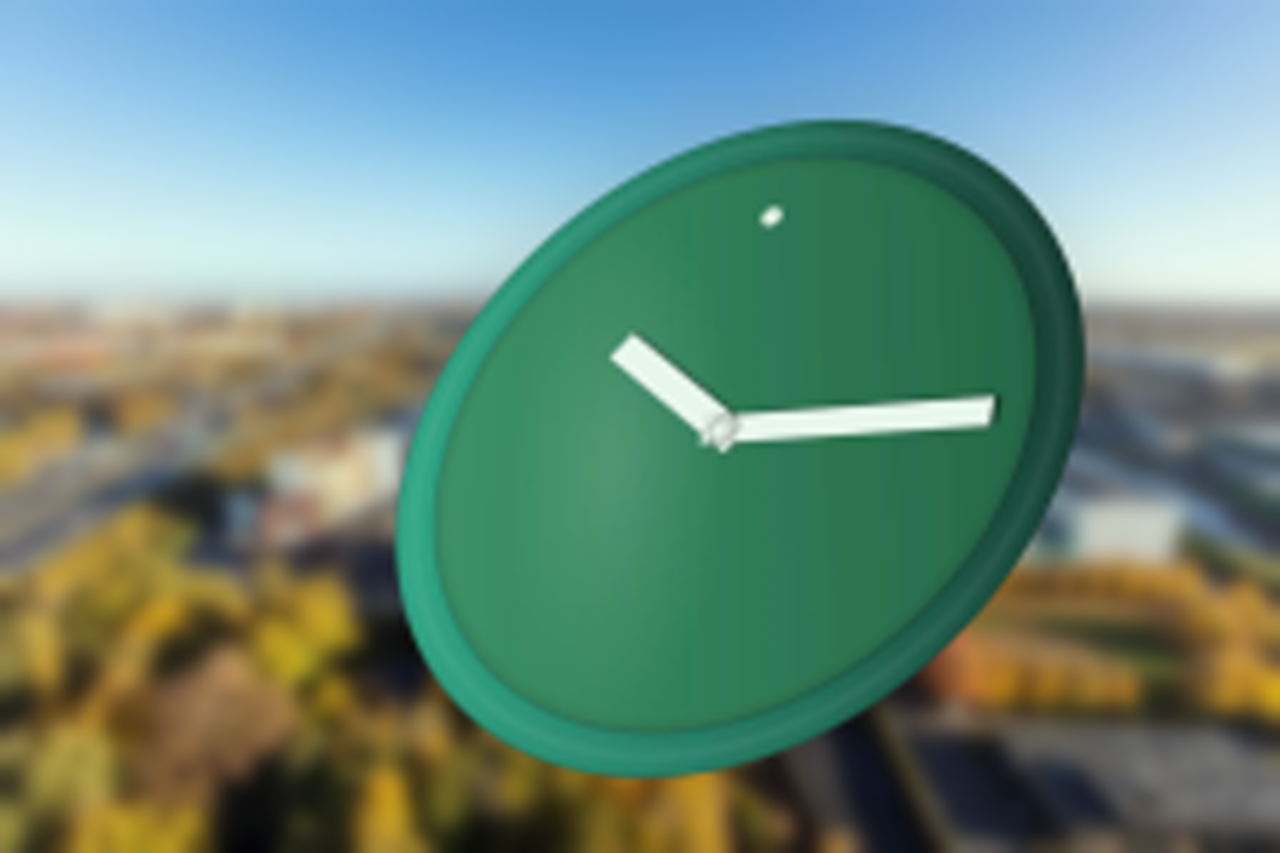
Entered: 10h15
